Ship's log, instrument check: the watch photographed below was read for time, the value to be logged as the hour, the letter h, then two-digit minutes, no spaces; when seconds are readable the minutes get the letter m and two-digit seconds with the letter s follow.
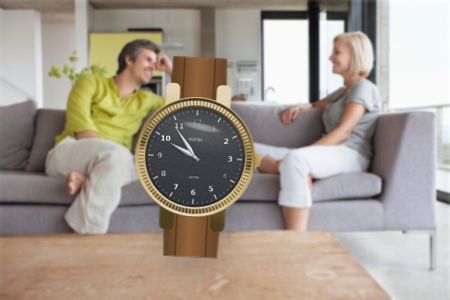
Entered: 9h54
